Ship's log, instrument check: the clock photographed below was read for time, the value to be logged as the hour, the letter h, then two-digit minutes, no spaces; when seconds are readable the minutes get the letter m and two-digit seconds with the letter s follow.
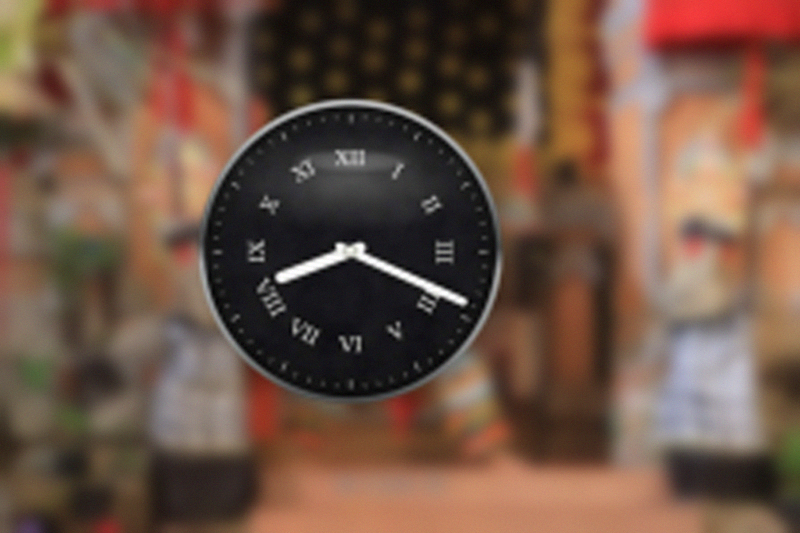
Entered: 8h19
